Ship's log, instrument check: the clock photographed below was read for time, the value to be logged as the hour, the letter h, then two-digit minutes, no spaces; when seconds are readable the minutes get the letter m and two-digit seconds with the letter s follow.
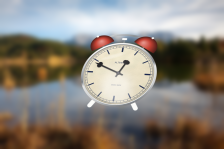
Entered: 12h49
